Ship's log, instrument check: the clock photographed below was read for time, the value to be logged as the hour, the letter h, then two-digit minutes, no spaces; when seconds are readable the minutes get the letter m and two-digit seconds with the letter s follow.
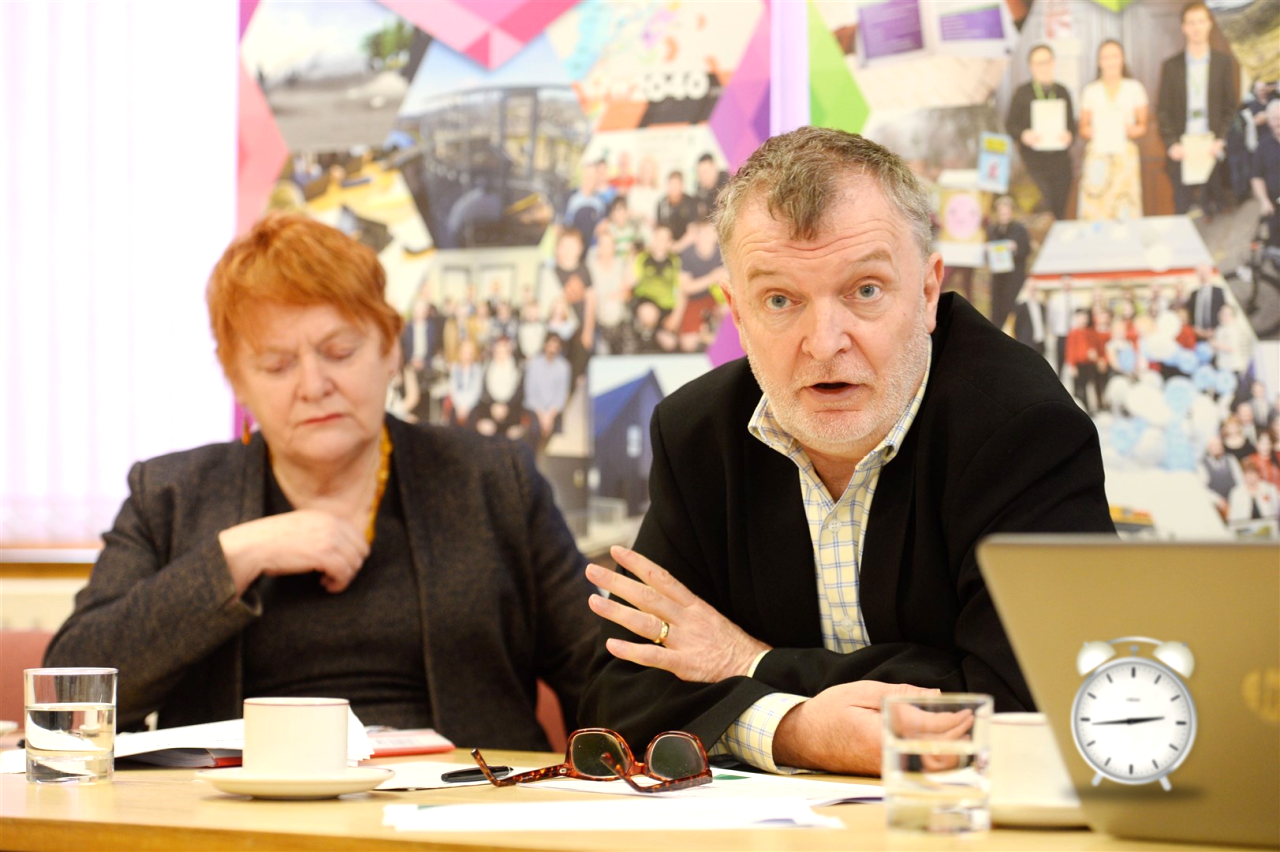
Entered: 2h44
